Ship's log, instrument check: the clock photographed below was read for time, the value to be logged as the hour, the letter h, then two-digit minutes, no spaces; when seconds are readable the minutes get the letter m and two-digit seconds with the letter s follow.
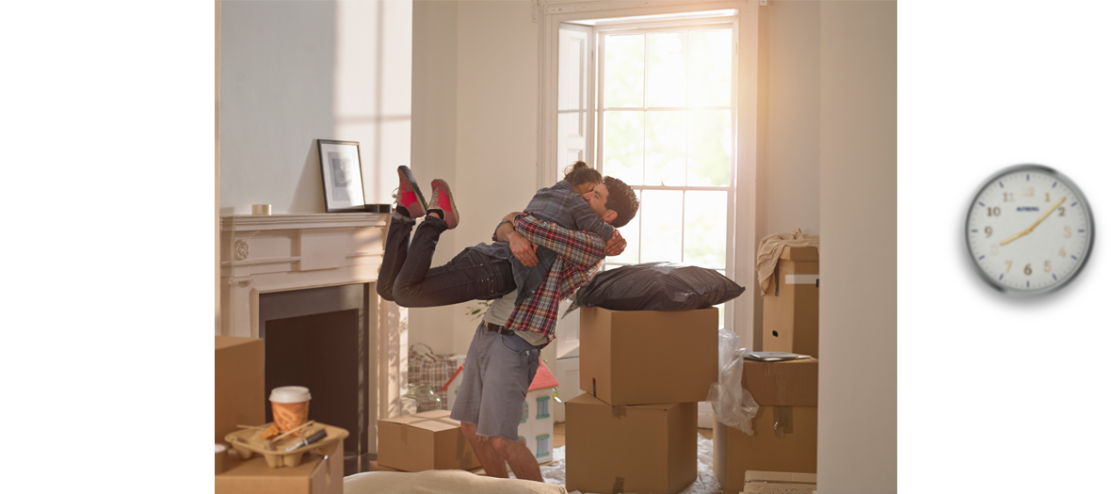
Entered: 8h08
